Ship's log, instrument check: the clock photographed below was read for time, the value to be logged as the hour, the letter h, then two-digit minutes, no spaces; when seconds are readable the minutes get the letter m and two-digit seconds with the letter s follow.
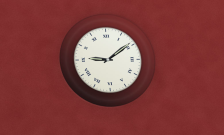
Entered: 9h09
